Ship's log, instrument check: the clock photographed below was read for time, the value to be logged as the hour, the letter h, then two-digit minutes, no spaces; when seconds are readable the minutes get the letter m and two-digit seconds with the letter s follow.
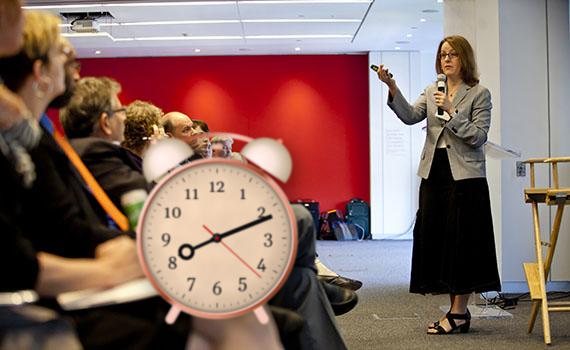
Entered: 8h11m22s
